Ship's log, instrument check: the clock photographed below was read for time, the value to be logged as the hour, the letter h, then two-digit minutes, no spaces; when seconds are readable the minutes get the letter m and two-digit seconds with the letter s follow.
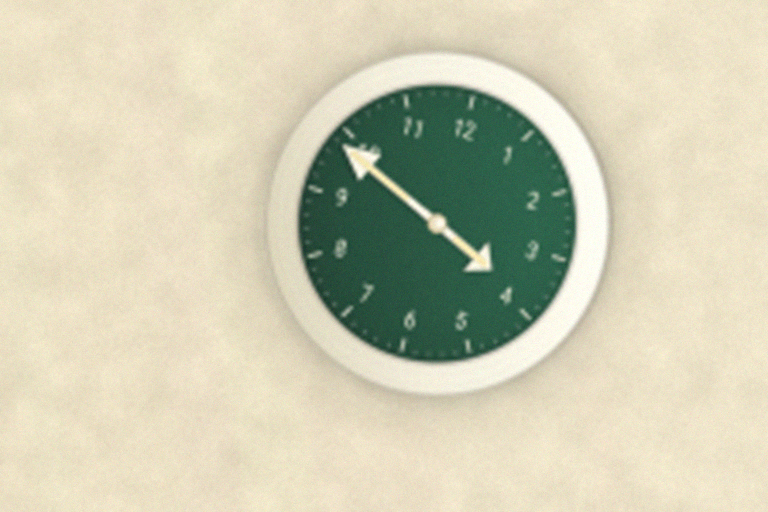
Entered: 3h49
